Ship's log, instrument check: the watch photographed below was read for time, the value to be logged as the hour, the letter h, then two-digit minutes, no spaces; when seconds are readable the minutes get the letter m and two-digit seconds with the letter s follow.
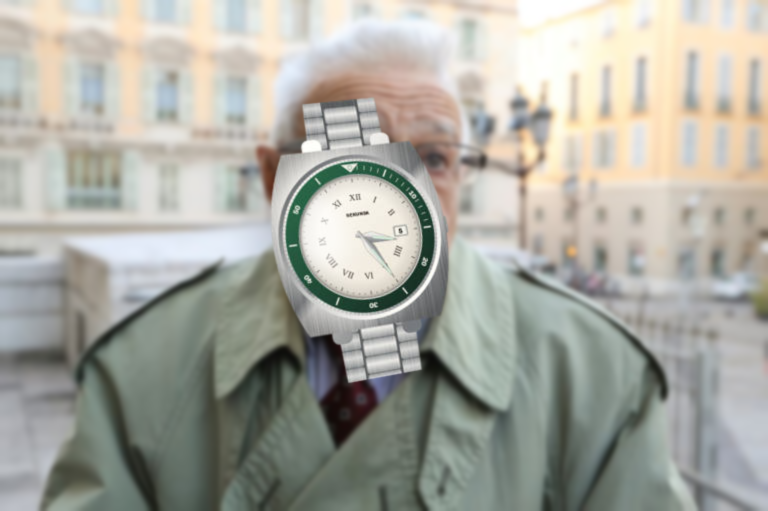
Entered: 3h25
